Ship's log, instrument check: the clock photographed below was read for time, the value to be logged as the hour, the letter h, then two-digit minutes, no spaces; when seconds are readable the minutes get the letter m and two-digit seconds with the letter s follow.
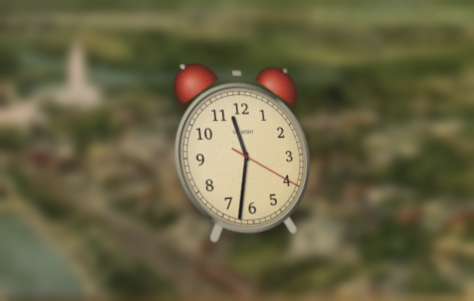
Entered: 11h32m20s
